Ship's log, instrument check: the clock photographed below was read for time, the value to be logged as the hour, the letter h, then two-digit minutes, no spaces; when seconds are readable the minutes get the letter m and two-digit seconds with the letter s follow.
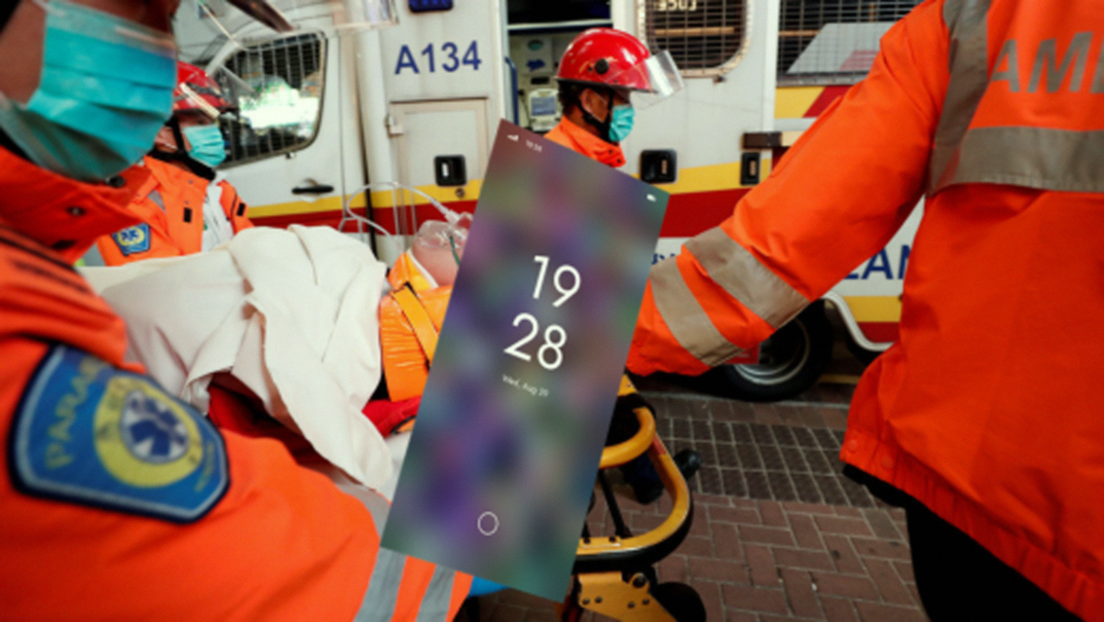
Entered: 19h28
